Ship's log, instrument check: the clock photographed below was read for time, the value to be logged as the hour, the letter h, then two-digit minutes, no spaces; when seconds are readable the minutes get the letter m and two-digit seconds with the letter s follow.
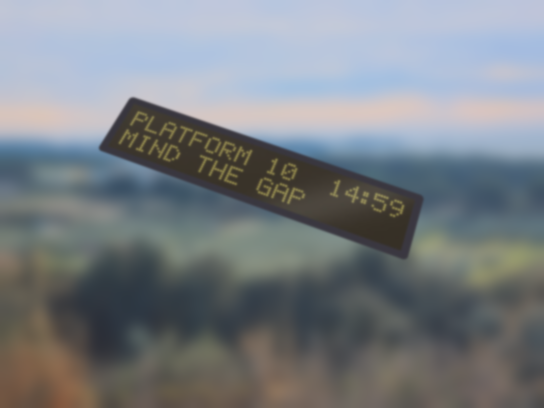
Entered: 14h59
